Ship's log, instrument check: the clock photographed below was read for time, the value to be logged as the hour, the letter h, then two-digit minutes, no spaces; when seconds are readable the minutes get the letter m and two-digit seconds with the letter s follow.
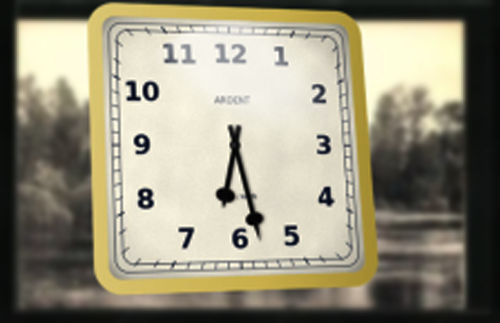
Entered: 6h28
